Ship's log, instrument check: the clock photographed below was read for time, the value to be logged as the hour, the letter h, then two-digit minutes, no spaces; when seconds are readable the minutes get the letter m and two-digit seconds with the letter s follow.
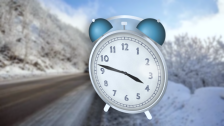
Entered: 3h47
